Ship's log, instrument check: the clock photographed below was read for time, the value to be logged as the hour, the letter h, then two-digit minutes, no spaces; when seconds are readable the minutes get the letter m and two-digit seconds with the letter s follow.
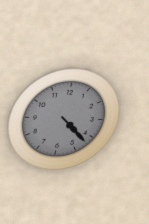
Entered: 4h22
